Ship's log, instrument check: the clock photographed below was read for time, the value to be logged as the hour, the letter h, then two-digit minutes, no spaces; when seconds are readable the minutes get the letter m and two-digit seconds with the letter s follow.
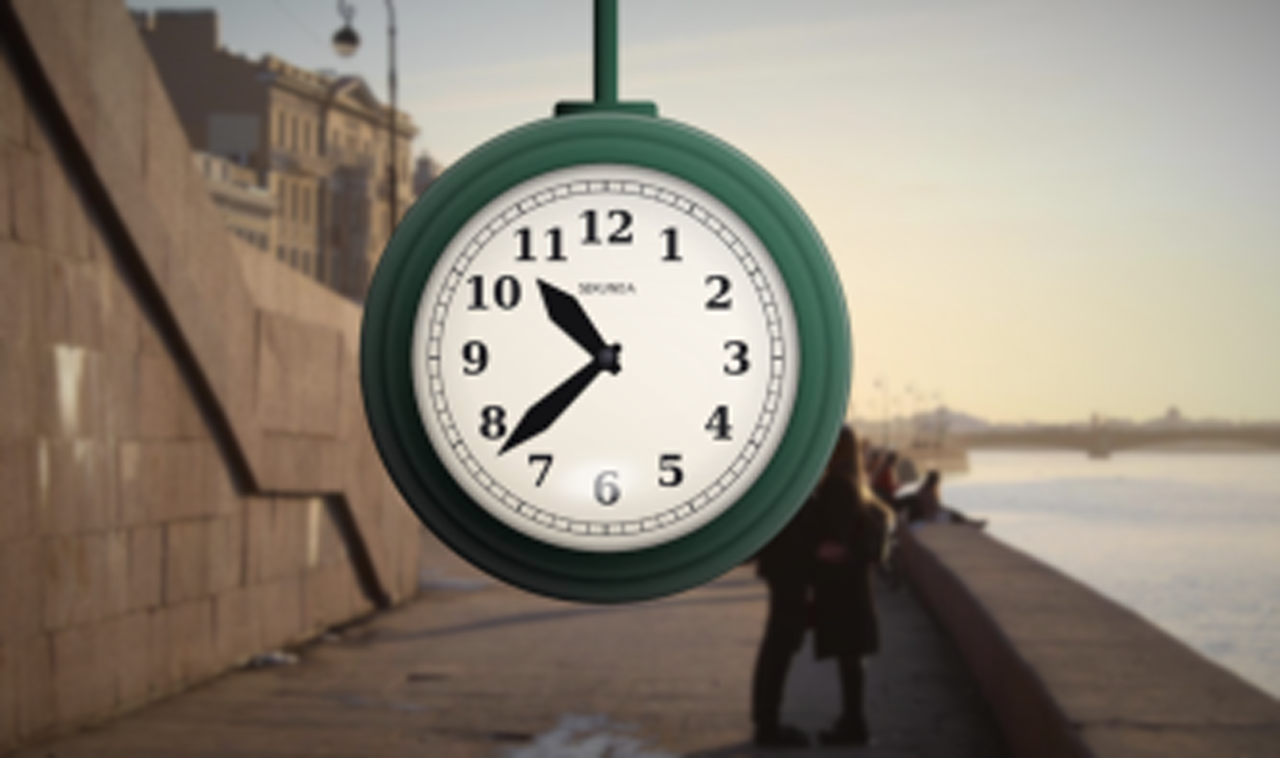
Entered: 10h38
